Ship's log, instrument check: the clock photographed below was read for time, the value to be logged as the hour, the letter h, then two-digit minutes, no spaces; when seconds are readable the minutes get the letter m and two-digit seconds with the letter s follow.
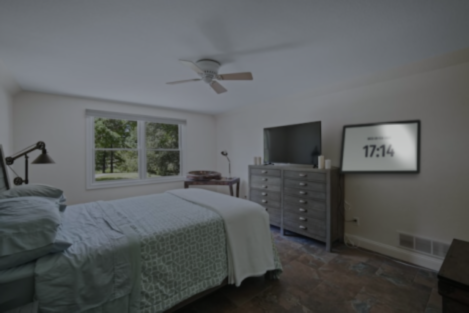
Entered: 17h14
